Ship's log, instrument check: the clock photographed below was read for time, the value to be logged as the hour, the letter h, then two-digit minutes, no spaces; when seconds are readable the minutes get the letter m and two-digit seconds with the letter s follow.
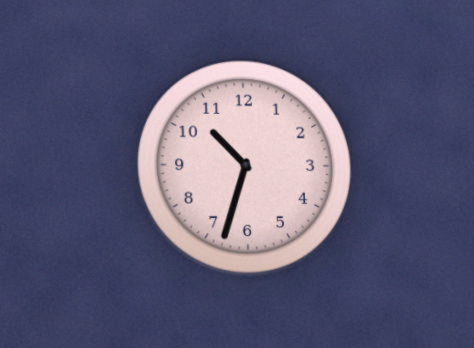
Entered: 10h33
